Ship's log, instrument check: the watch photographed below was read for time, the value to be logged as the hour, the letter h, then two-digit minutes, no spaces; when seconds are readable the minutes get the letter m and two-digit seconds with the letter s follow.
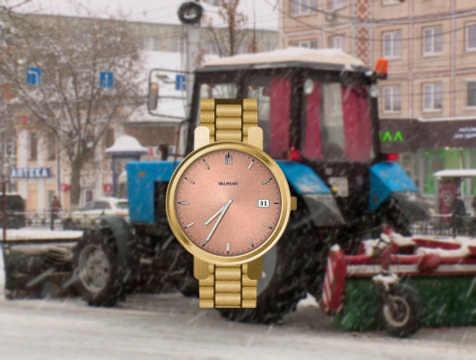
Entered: 7h35
